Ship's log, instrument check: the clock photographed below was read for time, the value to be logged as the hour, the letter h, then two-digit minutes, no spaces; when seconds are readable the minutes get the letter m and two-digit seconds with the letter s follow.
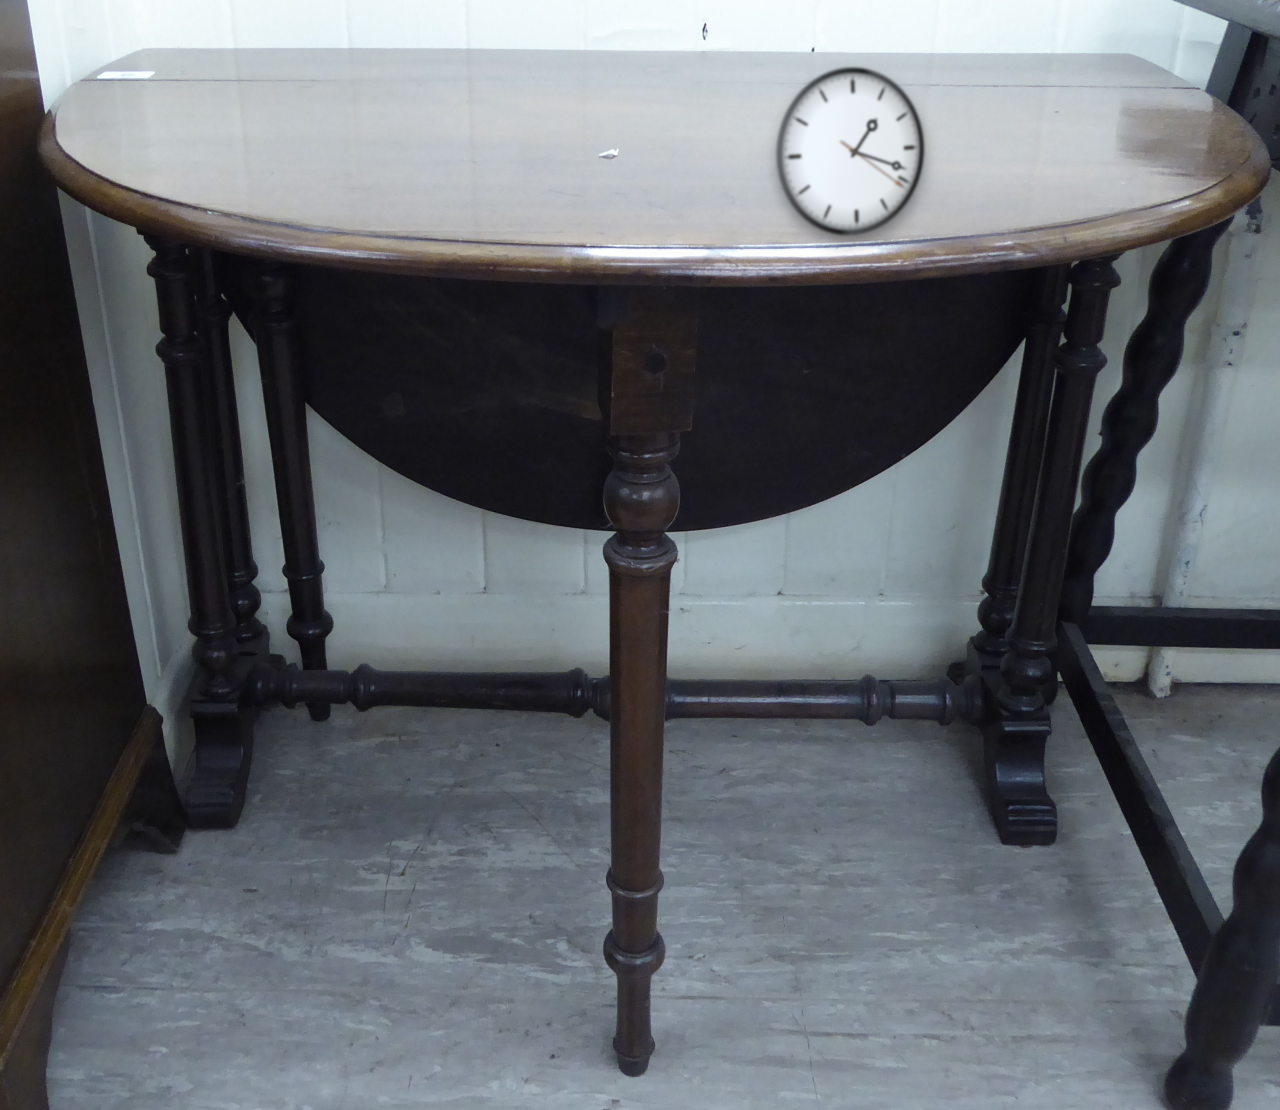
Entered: 1h18m21s
